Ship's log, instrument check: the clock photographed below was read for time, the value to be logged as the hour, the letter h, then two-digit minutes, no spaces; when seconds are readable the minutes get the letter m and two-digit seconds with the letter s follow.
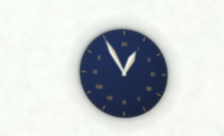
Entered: 12h55
